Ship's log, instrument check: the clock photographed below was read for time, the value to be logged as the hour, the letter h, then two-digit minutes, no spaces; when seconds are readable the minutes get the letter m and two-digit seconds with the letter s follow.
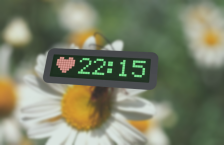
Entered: 22h15
